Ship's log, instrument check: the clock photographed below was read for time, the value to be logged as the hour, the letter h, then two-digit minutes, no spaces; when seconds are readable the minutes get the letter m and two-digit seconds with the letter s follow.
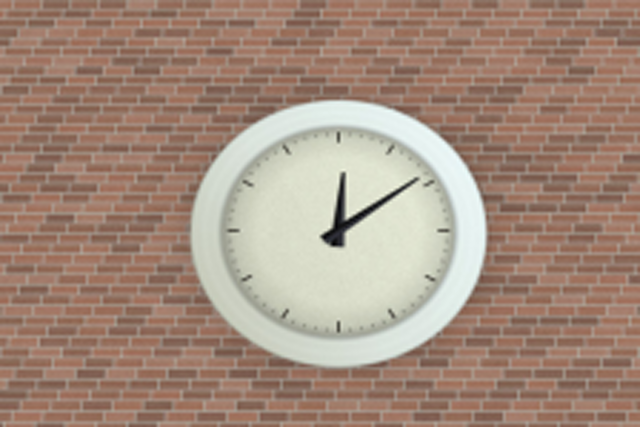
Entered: 12h09
